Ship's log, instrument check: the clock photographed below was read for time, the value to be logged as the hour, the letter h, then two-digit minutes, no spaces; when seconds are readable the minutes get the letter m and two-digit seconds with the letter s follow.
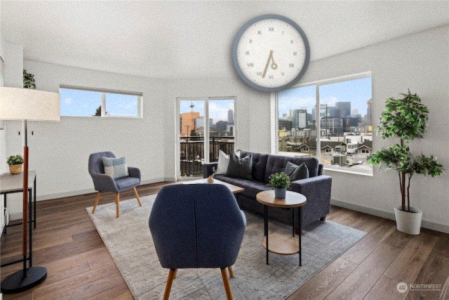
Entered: 5h33
